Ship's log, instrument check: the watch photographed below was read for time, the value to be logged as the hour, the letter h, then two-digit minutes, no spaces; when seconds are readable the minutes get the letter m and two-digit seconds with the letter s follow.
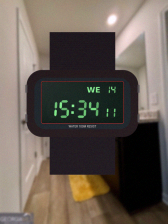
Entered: 15h34m11s
